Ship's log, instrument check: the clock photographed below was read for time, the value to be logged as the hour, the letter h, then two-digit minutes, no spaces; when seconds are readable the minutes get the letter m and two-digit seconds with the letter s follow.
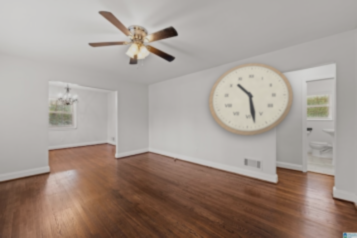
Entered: 10h28
